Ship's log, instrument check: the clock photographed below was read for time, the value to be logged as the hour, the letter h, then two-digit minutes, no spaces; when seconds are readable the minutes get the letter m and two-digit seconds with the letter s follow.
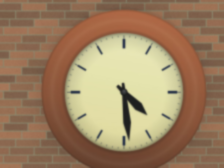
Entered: 4h29
